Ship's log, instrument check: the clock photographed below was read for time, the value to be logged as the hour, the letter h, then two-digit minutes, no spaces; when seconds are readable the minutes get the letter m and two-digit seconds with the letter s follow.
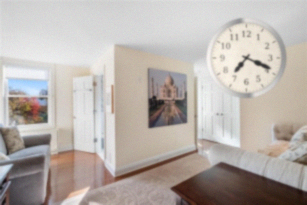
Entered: 7h19
